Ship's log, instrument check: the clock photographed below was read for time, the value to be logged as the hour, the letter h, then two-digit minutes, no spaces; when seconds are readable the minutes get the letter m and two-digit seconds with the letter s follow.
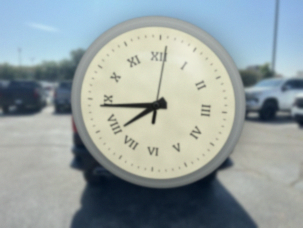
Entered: 7h44m01s
